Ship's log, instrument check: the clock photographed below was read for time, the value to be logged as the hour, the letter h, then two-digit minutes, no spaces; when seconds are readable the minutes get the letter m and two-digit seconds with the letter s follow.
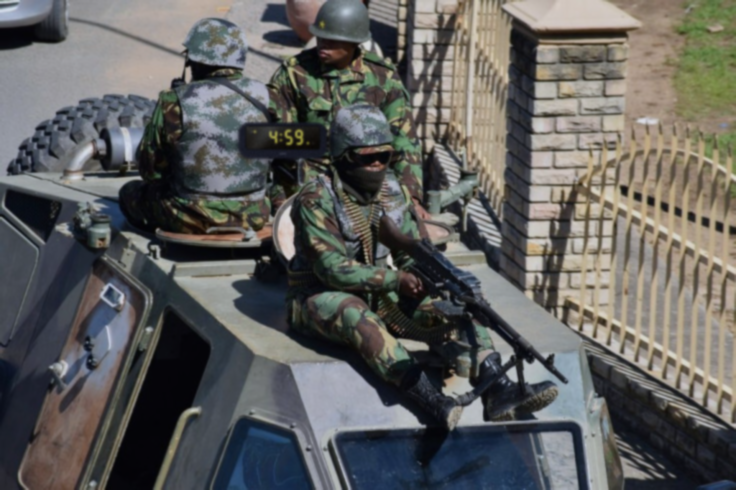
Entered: 4h59
